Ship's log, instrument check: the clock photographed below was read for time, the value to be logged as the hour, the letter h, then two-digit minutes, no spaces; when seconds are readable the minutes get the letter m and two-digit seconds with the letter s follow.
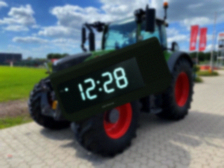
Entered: 12h28
